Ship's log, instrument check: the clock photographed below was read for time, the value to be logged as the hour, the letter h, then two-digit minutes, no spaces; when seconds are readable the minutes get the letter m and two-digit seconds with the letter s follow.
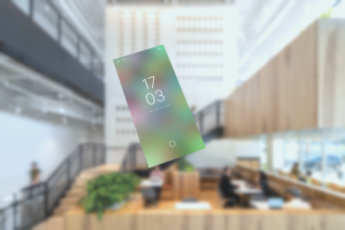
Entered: 17h03
